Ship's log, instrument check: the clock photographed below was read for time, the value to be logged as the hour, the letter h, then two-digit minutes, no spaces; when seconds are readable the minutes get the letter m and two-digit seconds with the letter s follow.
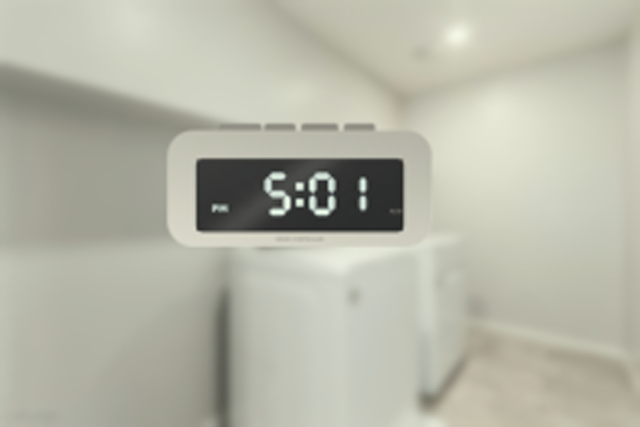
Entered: 5h01
